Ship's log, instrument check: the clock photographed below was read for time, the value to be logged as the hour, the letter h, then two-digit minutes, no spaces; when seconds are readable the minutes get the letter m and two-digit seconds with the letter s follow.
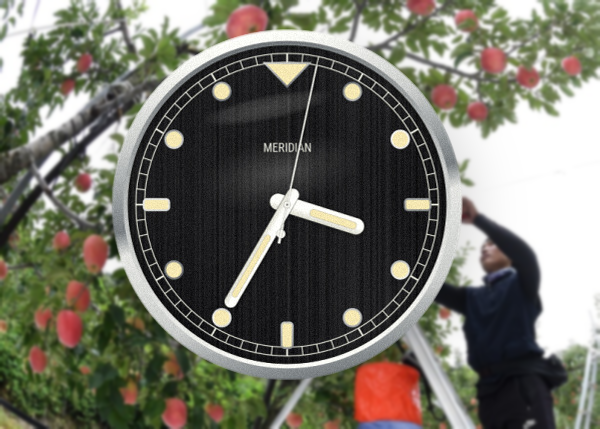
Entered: 3h35m02s
